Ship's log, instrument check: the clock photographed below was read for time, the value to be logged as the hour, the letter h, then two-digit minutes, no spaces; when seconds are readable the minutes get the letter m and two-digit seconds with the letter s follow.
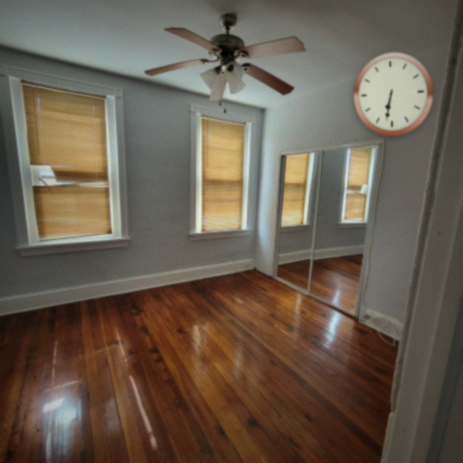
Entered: 6h32
